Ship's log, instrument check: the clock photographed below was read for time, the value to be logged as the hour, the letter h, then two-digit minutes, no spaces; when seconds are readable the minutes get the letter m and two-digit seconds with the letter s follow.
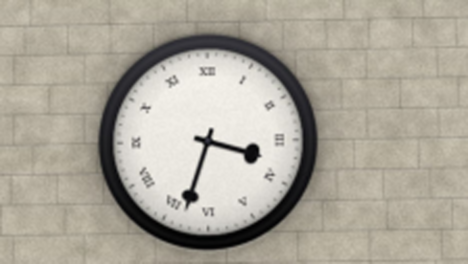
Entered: 3h33
